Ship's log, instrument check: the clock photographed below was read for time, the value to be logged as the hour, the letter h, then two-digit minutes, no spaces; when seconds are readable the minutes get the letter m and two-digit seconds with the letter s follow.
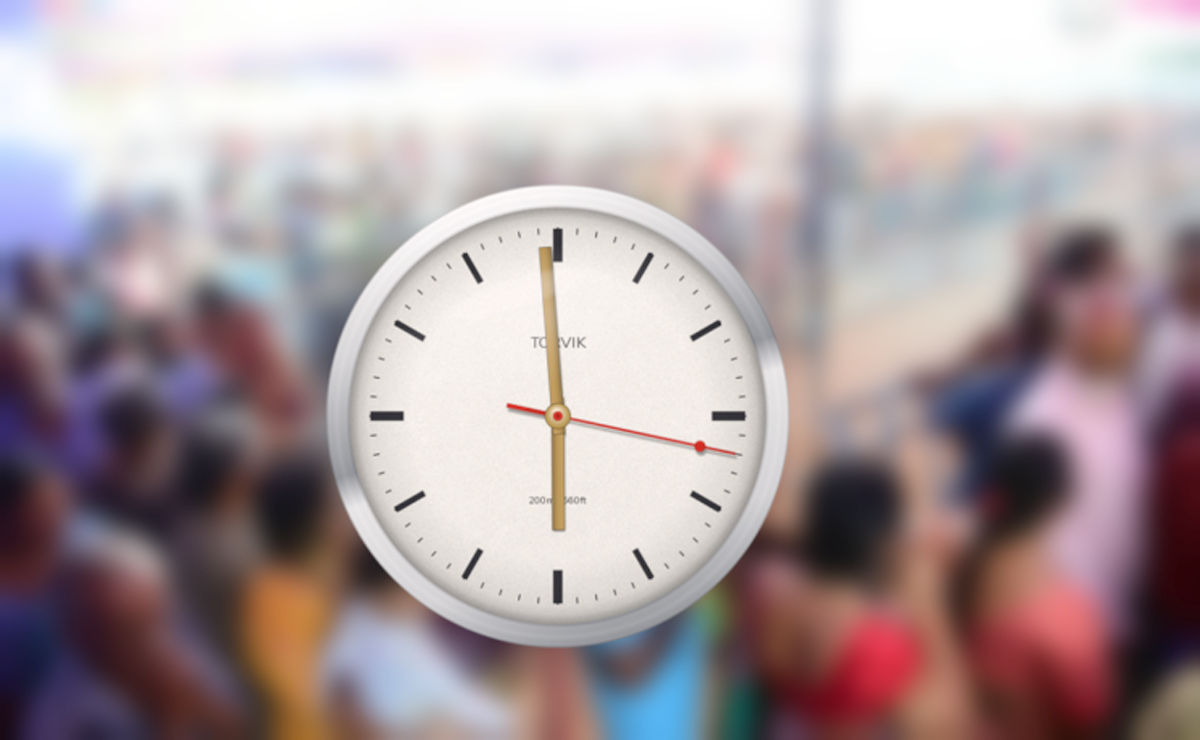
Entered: 5h59m17s
